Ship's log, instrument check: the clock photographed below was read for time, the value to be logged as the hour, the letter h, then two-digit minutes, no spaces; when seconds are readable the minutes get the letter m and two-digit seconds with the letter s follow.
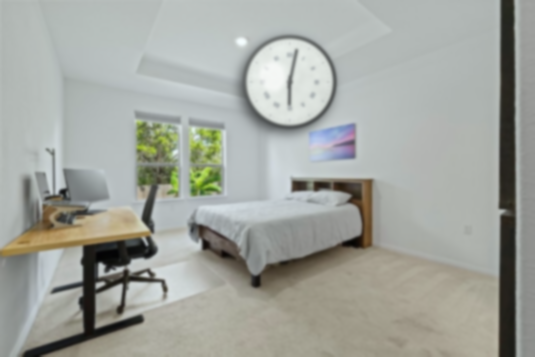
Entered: 6h02
